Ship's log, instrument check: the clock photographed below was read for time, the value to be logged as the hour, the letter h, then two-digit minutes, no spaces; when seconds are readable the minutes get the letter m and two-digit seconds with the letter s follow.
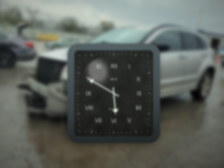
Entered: 5h50
